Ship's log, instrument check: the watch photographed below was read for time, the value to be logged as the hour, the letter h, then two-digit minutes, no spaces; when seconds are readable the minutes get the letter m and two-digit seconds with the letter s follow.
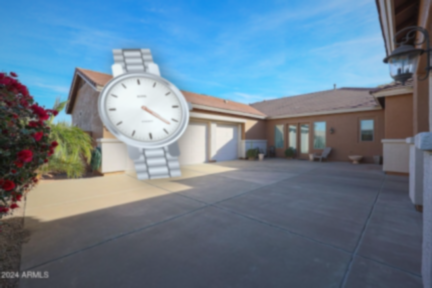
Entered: 4h22
